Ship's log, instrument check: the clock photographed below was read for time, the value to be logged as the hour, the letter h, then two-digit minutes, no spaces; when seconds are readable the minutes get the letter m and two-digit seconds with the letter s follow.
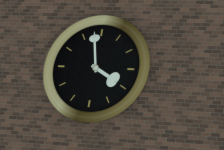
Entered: 3h58
